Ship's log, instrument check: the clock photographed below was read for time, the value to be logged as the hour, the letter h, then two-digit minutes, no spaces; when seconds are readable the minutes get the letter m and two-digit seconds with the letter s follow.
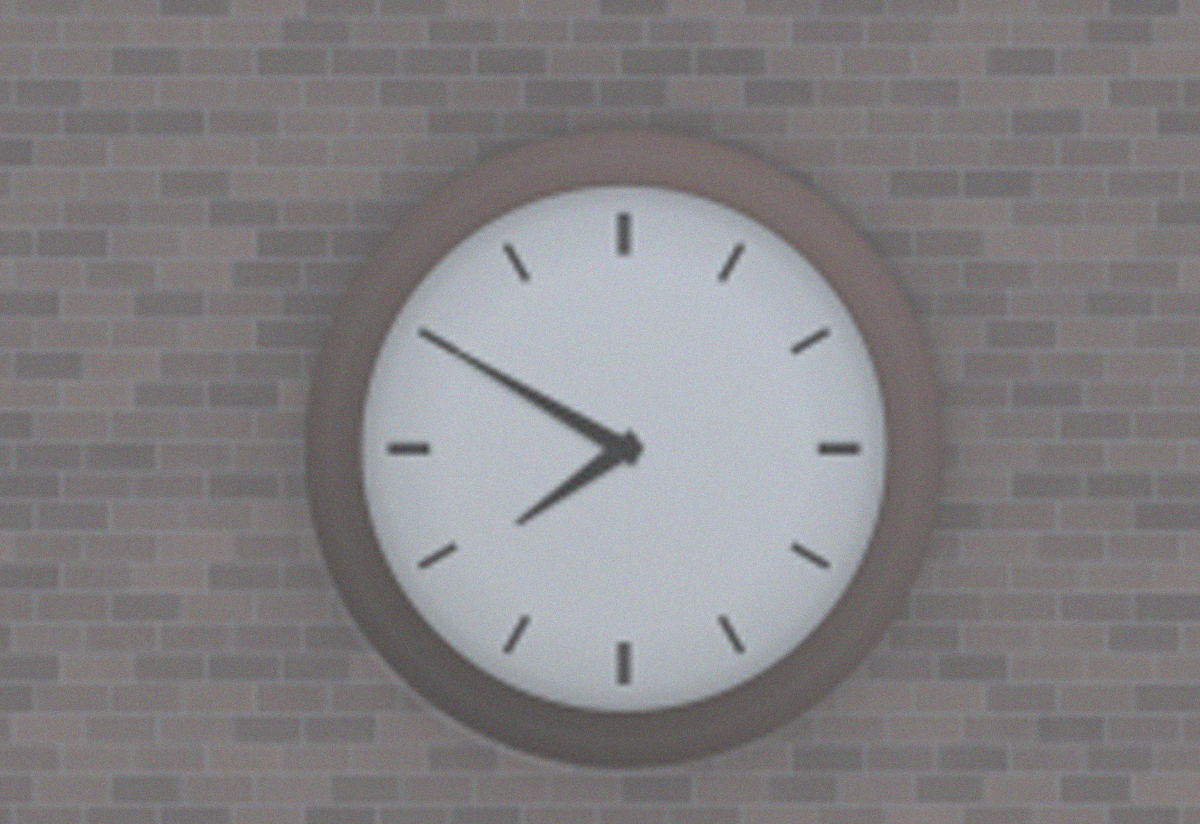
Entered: 7h50
